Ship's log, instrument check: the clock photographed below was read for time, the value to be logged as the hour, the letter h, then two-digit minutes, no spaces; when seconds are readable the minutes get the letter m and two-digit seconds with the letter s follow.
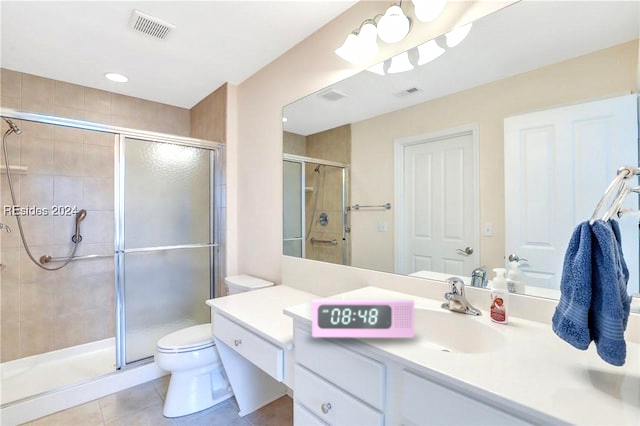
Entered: 8h48
